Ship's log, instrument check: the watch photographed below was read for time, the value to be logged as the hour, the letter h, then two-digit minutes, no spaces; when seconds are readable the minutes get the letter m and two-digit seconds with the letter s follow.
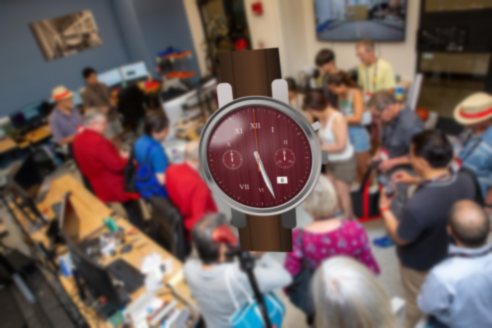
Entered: 5h27
